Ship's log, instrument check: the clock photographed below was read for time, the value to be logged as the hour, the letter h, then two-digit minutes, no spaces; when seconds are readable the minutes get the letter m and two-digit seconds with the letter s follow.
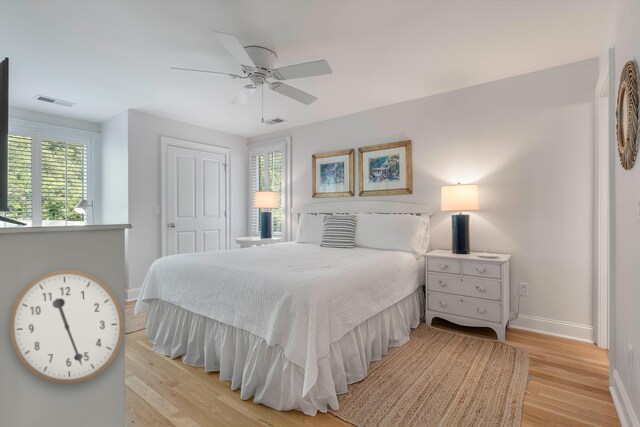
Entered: 11h27
